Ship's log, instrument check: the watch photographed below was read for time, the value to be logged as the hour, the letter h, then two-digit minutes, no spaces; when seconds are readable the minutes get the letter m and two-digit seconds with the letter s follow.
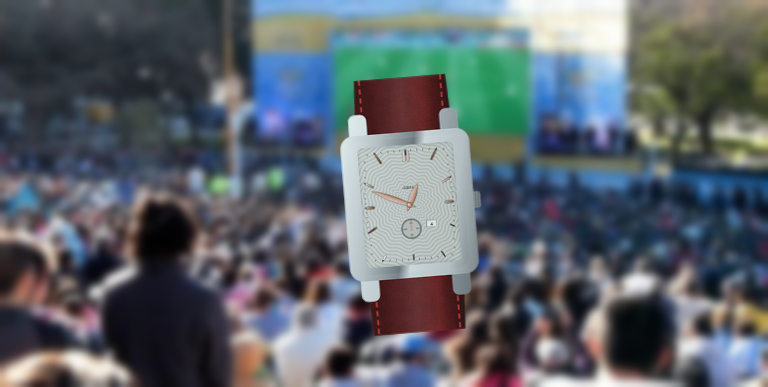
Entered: 12h49
